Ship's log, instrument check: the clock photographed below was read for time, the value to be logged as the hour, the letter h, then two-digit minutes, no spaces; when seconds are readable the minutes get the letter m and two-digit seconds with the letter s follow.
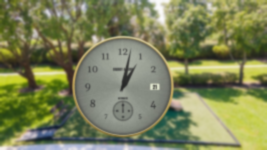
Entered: 1h02
